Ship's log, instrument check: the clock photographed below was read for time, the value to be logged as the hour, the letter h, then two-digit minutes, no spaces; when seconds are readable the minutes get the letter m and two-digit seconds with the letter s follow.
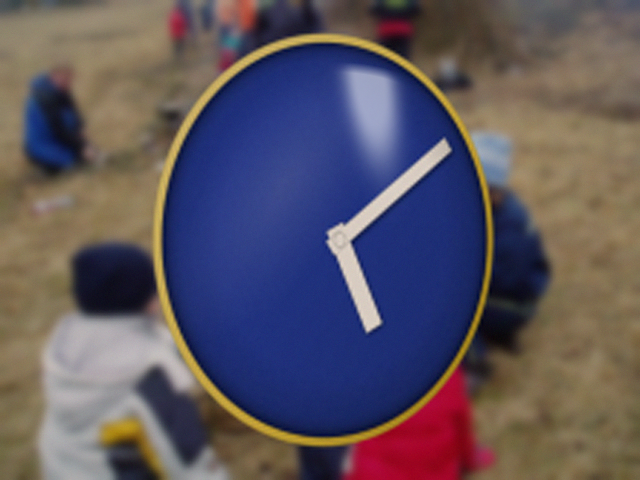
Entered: 5h09
